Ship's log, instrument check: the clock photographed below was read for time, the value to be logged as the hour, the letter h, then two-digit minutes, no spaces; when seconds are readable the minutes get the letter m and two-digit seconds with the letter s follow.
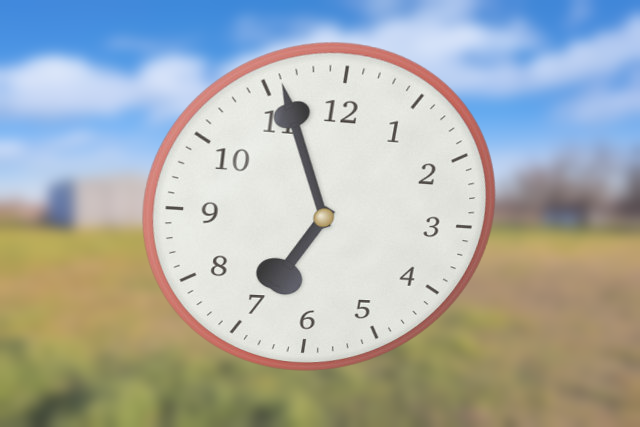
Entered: 6h56
